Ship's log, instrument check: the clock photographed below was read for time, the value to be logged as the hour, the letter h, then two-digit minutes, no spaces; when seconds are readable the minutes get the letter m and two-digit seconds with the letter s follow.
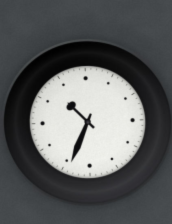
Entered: 10h34
